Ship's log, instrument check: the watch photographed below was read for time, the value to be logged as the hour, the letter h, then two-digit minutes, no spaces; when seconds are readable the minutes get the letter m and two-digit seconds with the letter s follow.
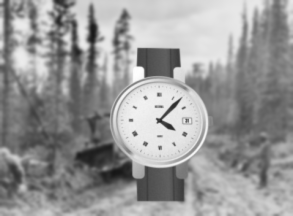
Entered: 4h07
